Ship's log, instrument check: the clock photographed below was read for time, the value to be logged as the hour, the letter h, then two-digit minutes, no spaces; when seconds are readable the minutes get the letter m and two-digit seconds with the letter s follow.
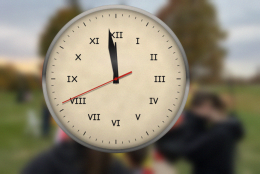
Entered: 11h58m41s
